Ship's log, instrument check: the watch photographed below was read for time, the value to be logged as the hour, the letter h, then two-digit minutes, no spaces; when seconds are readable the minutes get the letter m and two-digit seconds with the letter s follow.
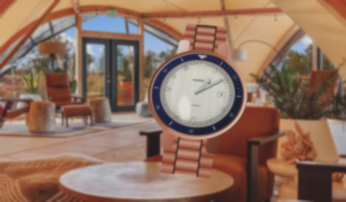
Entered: 1h09
